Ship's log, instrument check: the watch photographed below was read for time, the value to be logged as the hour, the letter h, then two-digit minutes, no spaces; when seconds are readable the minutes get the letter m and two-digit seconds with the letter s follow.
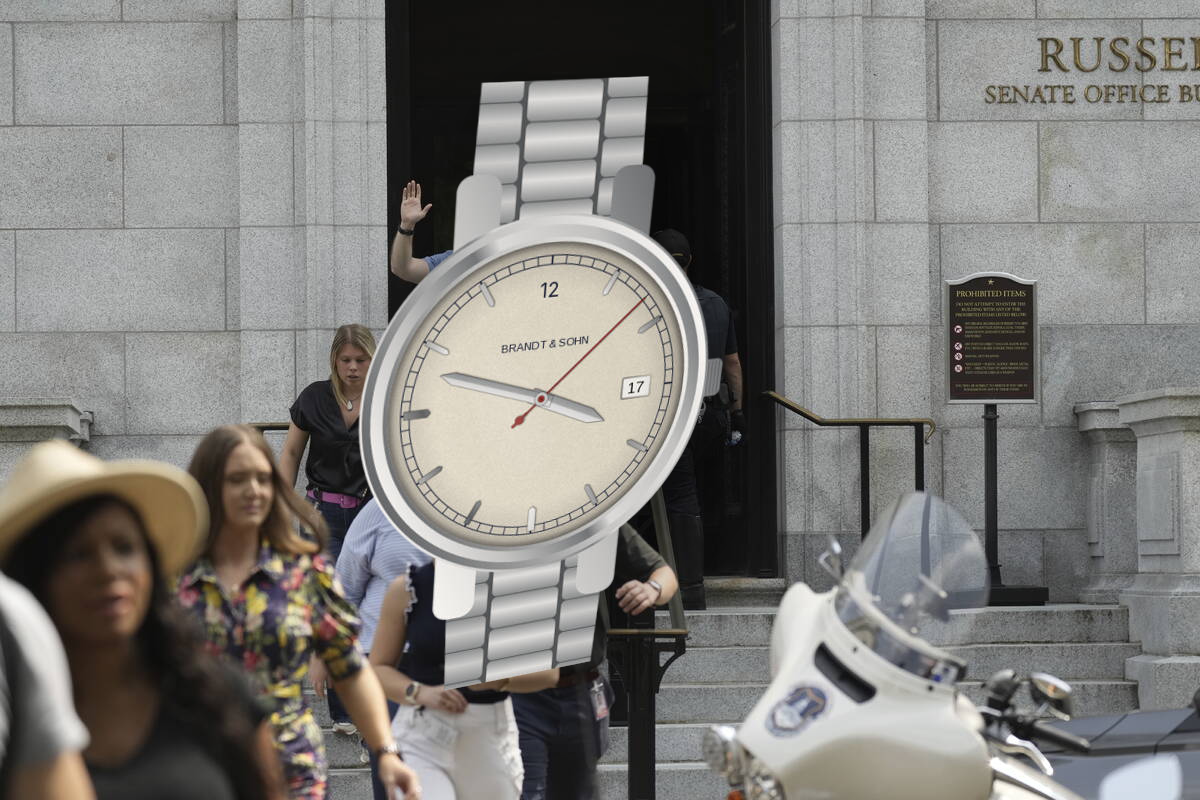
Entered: 3h48m08s
